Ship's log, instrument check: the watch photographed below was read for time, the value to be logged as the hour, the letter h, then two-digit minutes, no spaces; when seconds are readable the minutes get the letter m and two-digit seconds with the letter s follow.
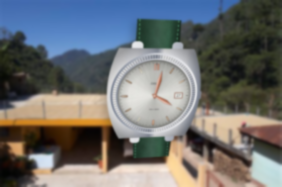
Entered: 4h02
